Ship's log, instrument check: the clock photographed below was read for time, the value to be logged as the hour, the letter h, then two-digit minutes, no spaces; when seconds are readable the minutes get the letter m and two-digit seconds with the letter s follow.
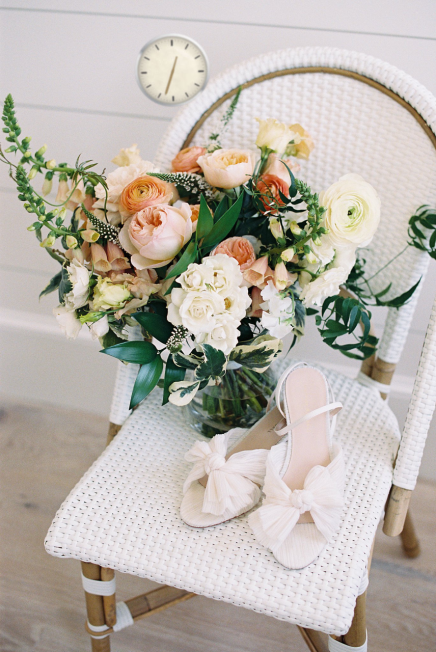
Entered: 12h33
